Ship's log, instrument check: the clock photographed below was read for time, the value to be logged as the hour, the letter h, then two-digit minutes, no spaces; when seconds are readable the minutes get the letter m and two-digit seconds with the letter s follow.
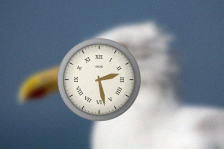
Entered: 2h28
